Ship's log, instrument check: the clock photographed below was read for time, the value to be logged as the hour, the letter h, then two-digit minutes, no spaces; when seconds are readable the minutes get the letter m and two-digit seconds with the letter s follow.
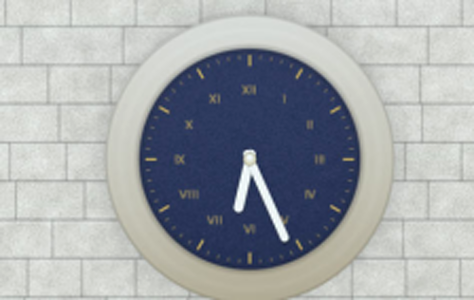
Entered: 6h26
